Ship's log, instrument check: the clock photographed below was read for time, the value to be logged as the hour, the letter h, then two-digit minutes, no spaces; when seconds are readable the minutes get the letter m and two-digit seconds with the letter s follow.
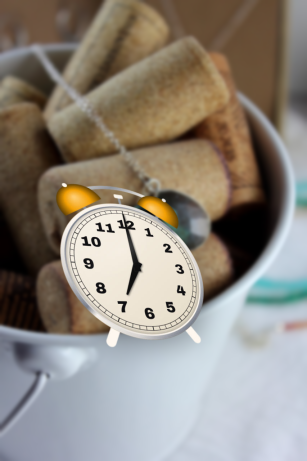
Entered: 7h00
